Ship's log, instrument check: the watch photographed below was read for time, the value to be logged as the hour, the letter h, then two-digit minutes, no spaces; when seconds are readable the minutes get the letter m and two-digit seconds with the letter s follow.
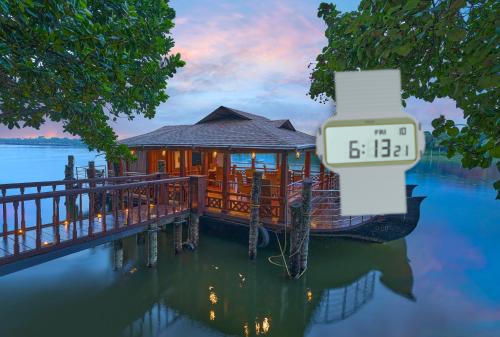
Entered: 6h13m21s
